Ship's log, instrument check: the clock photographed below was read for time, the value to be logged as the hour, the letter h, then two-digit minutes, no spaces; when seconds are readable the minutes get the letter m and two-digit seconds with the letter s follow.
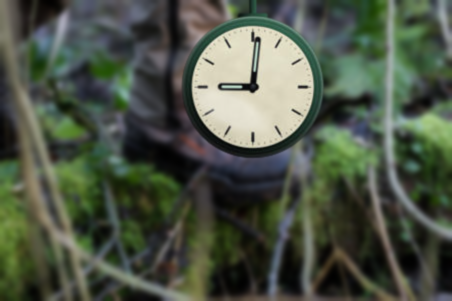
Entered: 9h01
